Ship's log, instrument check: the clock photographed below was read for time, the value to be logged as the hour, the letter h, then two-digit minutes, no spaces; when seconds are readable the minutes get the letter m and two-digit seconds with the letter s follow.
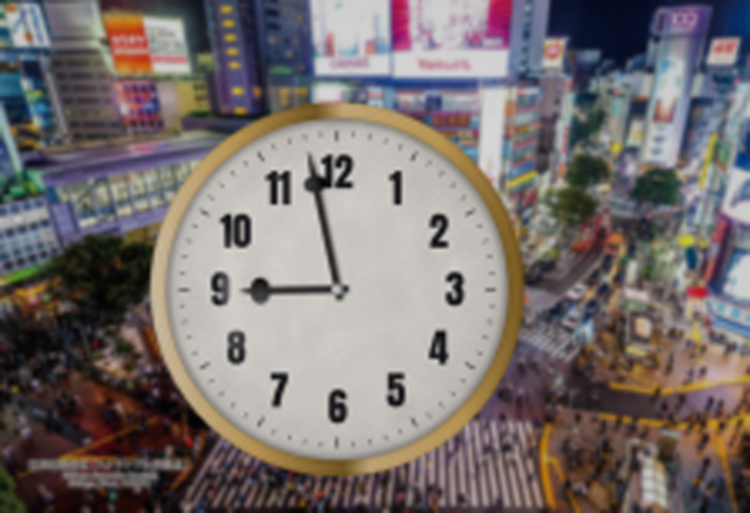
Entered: 8h58
